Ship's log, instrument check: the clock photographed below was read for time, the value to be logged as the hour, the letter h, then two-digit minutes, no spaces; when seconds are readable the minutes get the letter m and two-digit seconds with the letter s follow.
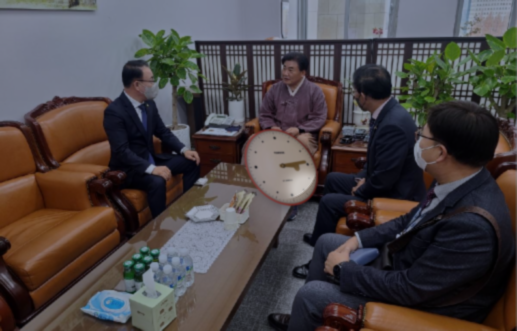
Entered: 3h14
